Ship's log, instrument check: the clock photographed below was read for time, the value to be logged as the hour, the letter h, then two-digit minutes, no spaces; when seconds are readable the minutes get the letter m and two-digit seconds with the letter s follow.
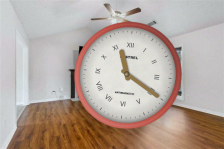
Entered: 11h20
